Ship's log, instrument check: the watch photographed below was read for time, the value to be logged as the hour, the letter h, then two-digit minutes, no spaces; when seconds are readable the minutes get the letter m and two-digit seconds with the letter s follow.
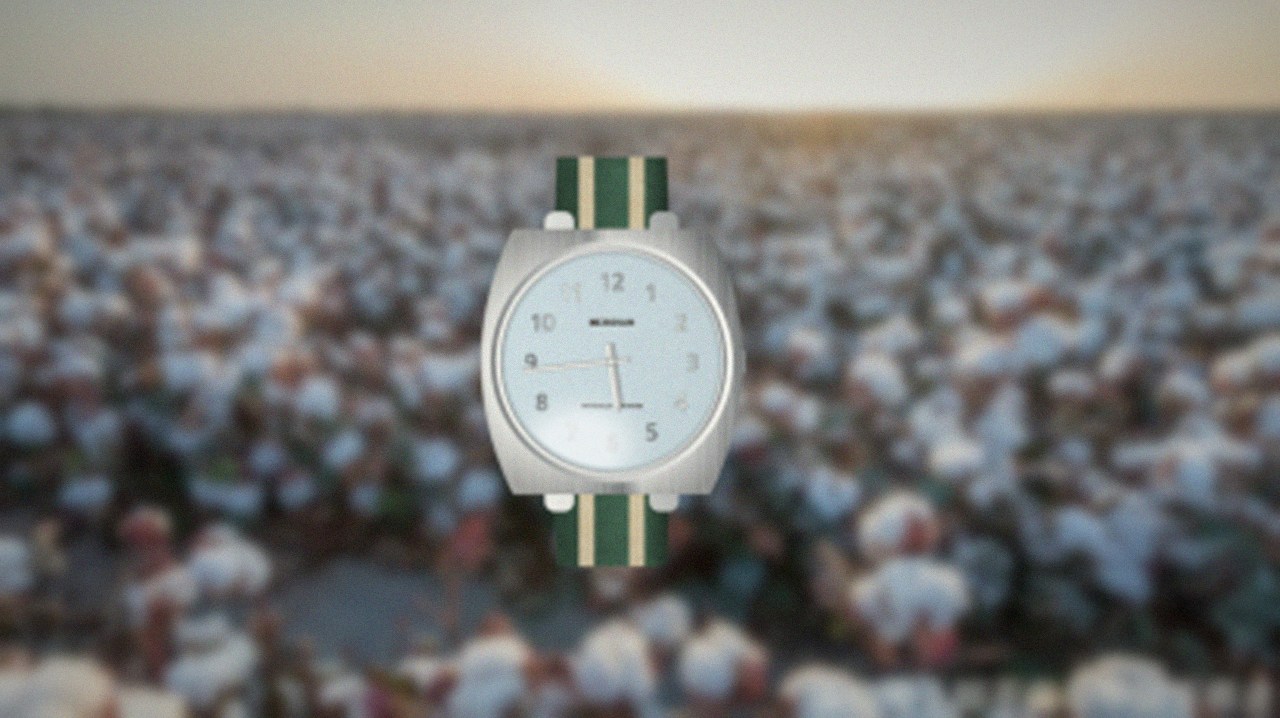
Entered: 5h44
